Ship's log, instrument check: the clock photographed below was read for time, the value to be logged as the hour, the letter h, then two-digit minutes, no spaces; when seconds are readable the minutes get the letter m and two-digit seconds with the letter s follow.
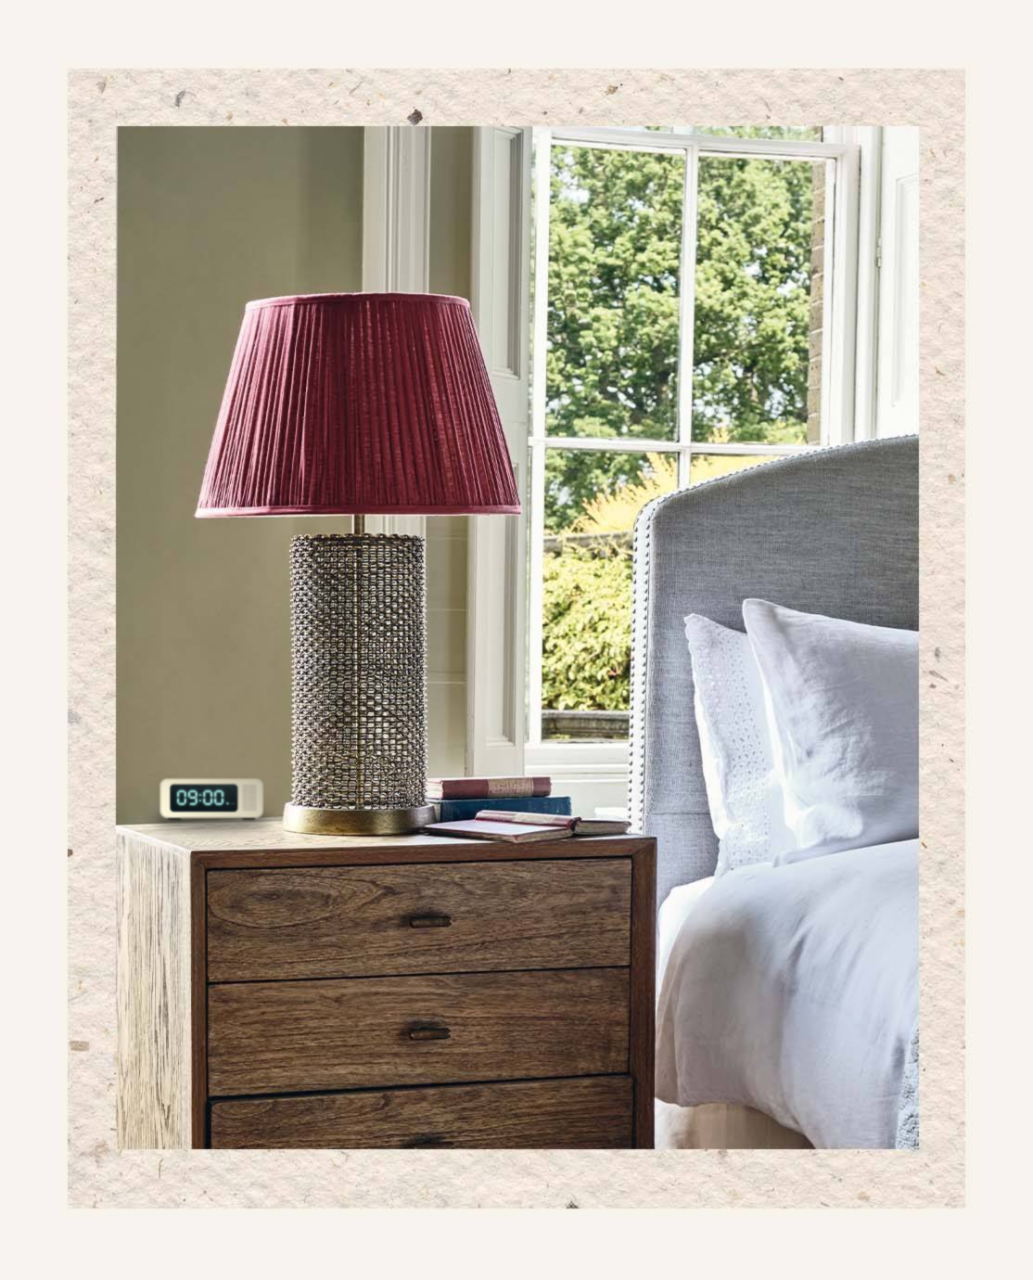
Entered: 9h00
